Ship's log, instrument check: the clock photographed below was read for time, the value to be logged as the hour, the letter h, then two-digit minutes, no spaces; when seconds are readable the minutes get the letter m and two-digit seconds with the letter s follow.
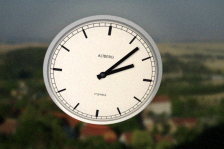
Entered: 2h07
